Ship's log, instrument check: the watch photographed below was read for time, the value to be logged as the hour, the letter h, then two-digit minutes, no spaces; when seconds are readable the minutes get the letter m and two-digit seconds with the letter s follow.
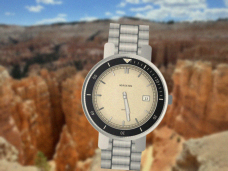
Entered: 5h28
